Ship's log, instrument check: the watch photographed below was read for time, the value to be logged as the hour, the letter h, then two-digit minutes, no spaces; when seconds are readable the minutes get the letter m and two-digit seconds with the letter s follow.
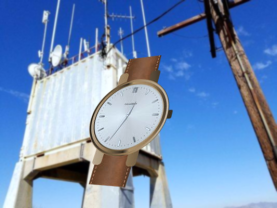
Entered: 12h34
